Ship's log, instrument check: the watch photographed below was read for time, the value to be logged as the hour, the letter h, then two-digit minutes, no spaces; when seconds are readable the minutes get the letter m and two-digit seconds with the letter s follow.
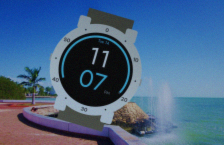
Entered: 11h07
